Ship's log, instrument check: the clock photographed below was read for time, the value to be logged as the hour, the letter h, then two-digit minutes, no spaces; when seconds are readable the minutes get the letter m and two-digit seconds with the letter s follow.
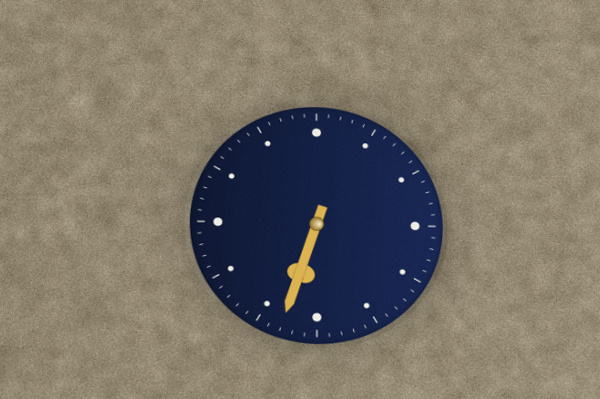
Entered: 6h33
